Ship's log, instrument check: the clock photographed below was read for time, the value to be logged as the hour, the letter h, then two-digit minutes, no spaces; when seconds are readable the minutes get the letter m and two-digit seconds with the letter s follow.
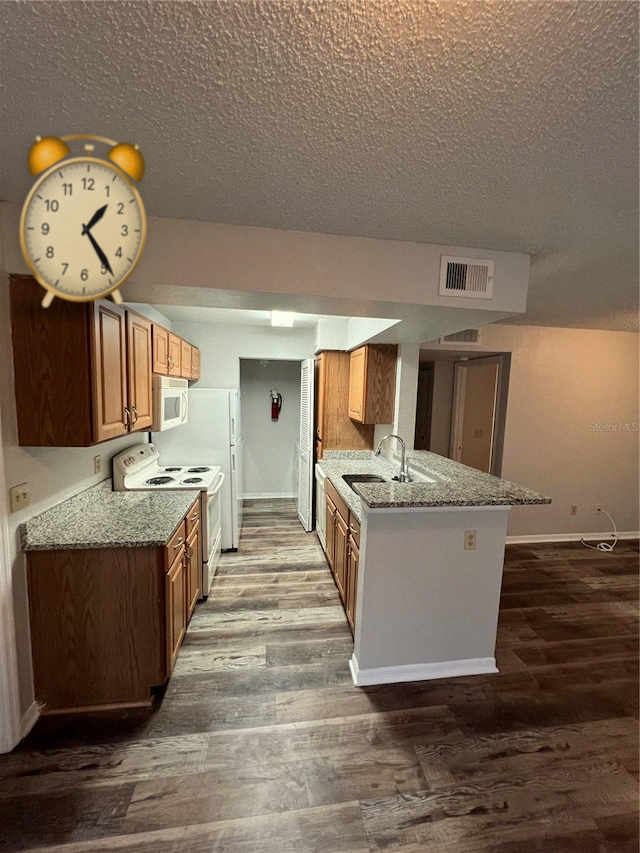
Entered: 1h24
